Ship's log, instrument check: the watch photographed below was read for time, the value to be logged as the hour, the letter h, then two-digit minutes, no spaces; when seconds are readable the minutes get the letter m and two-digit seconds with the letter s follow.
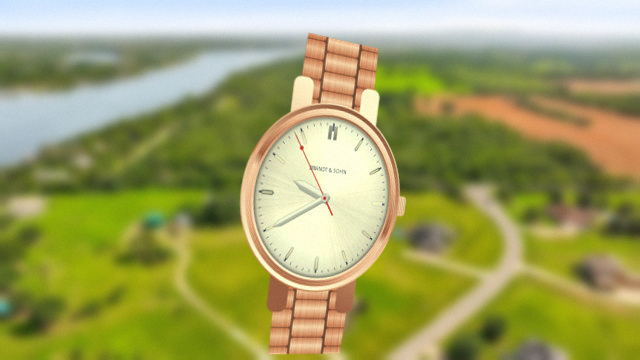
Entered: 9h39m54s
